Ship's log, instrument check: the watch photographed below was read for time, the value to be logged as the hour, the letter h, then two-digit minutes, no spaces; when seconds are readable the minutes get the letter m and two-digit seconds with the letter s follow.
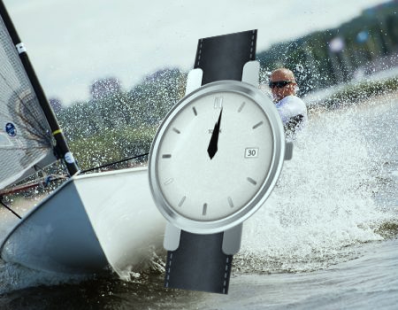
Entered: 12h01
